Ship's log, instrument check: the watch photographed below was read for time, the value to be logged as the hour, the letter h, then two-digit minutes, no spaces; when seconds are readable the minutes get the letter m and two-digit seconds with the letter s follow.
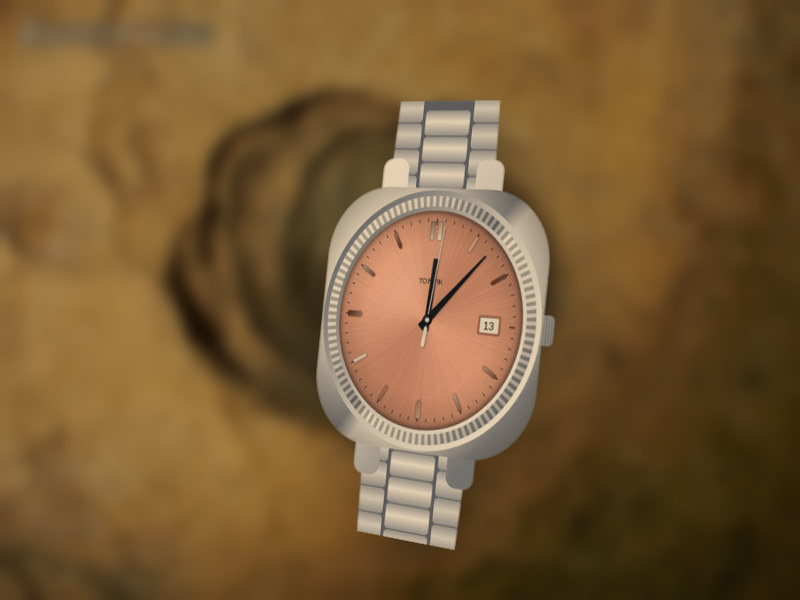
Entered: 12h07m01s
